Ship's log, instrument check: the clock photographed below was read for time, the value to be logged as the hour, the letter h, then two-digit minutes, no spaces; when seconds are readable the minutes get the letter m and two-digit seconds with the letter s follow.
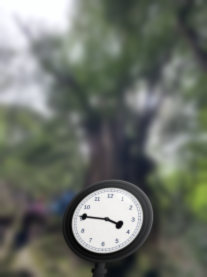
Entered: 3h46
